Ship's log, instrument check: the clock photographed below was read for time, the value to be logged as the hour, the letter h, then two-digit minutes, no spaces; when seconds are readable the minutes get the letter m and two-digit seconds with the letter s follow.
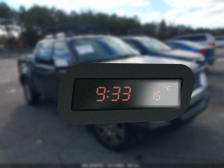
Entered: 9h33
